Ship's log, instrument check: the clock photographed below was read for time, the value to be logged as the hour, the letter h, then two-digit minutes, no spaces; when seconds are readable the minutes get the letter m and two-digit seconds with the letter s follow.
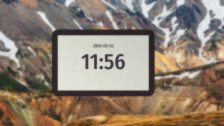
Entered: 11h56
